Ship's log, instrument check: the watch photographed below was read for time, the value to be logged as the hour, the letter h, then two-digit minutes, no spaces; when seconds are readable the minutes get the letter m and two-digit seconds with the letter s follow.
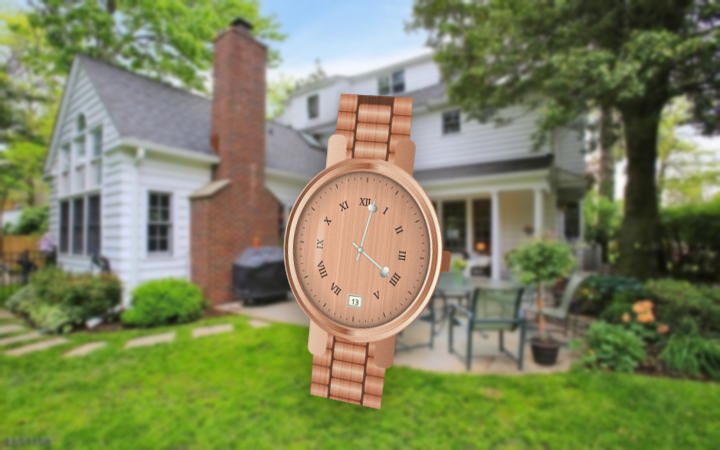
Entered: 4h02
